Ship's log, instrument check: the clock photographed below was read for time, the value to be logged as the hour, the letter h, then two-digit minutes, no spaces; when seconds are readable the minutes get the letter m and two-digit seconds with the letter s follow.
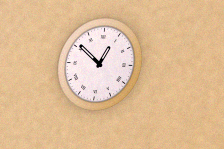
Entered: 12h51
